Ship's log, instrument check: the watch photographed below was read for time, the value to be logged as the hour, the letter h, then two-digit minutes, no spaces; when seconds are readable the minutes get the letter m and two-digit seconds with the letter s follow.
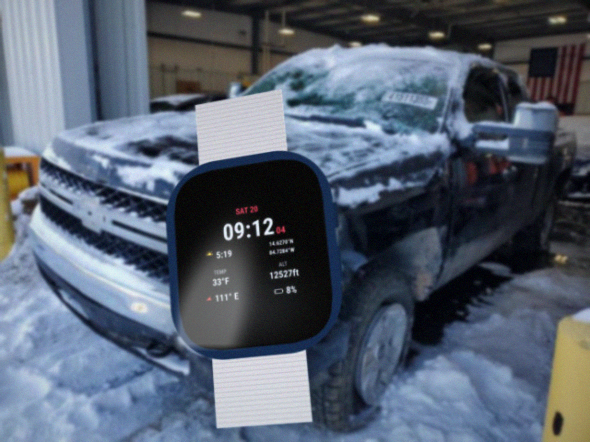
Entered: 9h12m04s
